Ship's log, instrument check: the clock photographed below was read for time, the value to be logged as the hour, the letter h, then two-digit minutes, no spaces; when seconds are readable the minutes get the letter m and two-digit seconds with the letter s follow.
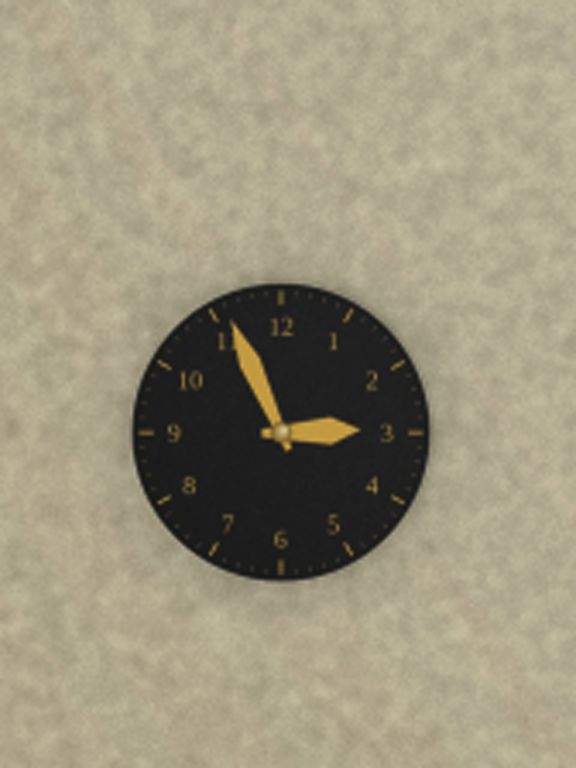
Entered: 2h56
